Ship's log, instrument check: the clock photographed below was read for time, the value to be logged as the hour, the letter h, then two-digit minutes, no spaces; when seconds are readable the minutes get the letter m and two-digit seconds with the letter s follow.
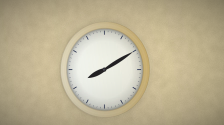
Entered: 8h10
